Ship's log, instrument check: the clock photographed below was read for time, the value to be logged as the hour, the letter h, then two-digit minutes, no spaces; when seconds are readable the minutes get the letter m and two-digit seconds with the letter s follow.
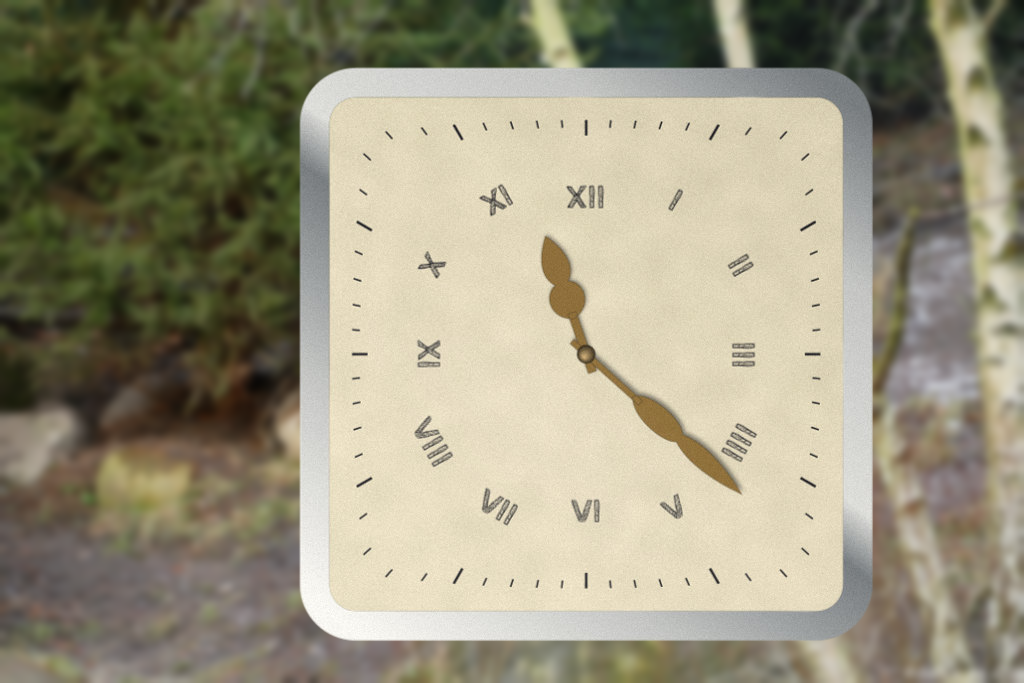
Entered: 11h22
